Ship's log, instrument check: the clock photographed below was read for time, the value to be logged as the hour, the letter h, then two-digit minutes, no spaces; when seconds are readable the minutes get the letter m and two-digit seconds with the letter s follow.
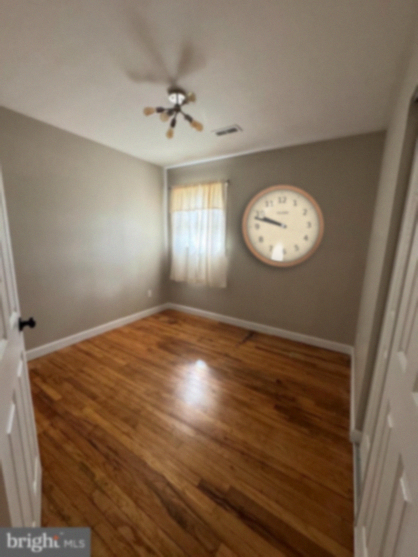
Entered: 9h48
